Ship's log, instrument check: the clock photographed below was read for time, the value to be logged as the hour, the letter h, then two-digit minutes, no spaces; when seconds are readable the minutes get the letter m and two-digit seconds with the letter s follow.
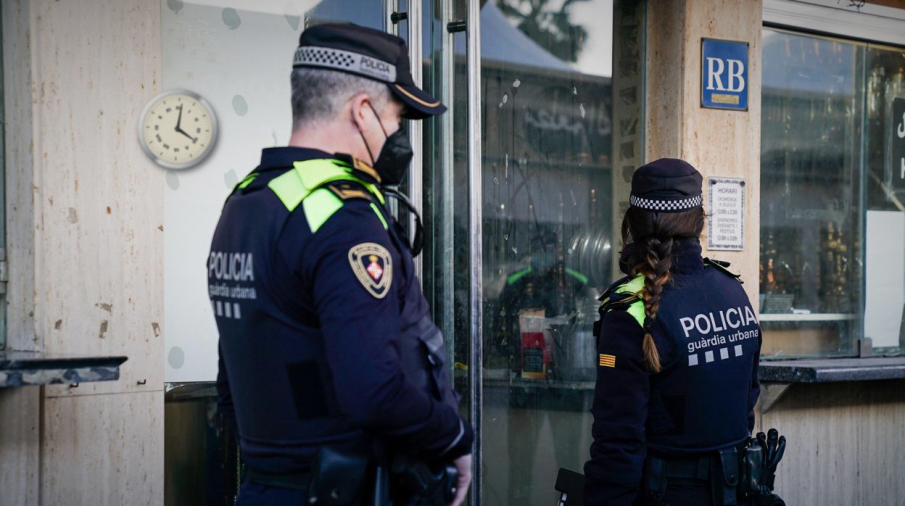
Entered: 4h01
